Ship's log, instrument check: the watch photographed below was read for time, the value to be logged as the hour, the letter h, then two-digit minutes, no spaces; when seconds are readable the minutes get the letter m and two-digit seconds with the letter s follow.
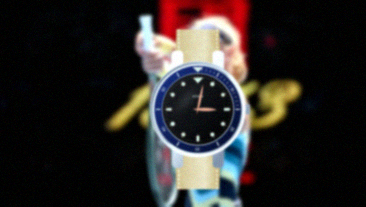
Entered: 3h02
